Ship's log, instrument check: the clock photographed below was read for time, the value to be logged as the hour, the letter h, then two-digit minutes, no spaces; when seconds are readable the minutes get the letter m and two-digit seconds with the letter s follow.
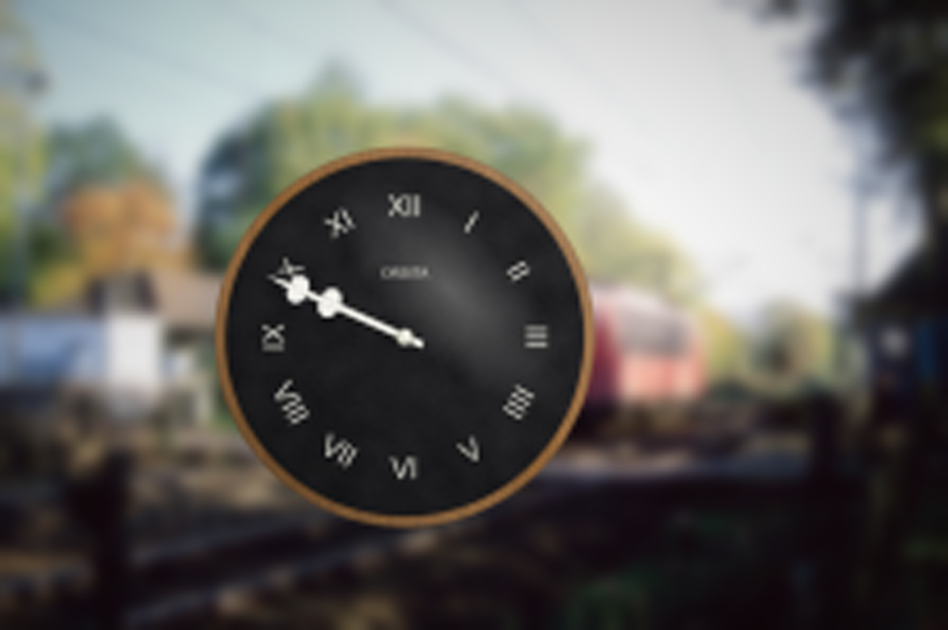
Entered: 9h49
